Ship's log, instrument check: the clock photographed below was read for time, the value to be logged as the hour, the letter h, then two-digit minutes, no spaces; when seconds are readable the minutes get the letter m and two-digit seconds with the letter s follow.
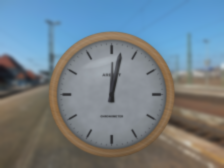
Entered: 12h02
